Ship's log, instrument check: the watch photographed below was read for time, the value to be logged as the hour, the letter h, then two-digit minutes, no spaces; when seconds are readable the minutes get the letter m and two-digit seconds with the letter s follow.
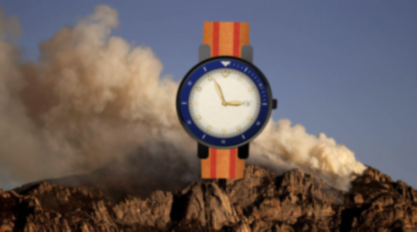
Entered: 2h56
